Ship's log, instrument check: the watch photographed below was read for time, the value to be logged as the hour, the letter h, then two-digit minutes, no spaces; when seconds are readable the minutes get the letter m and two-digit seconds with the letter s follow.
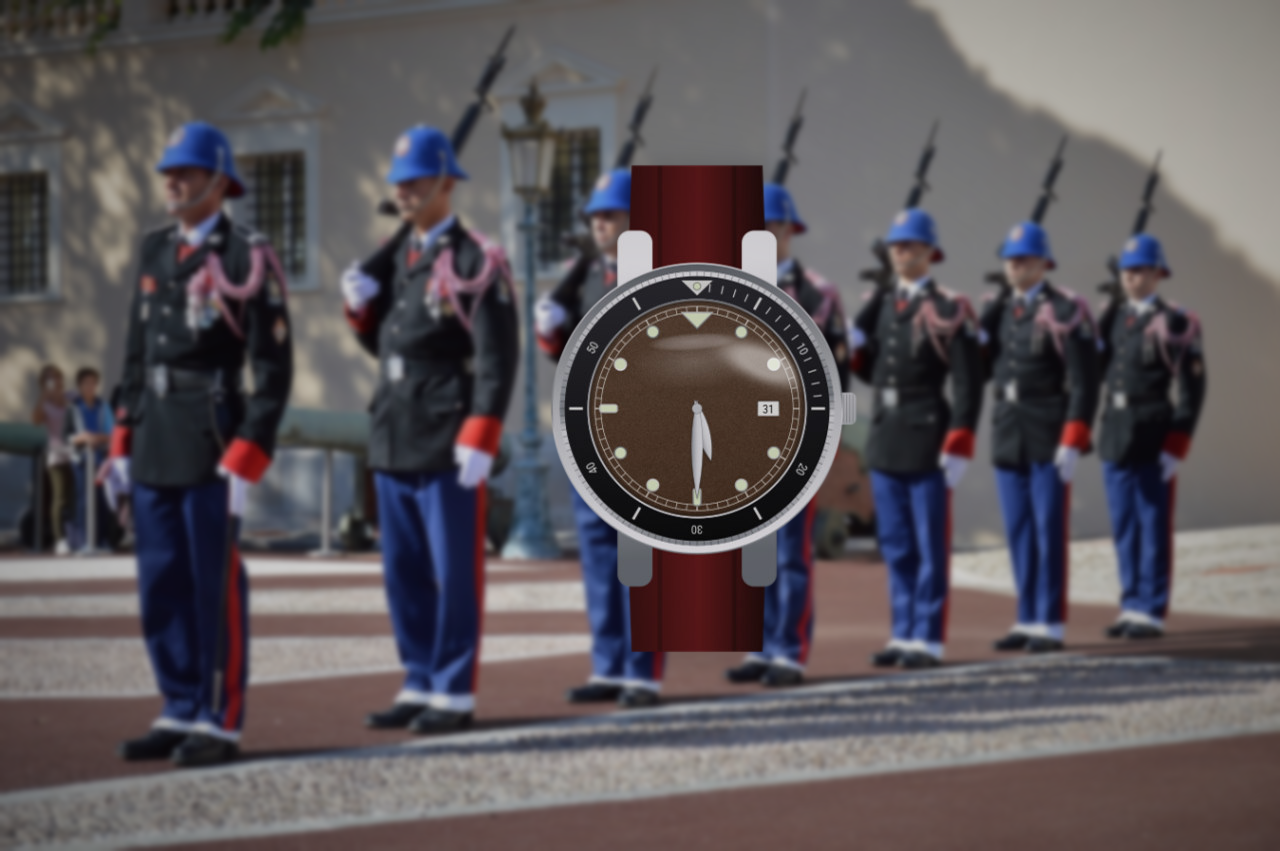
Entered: 5h30
